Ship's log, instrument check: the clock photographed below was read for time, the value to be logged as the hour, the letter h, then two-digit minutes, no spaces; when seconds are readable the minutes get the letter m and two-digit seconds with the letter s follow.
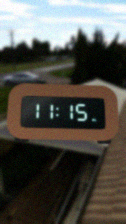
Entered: 11h15
